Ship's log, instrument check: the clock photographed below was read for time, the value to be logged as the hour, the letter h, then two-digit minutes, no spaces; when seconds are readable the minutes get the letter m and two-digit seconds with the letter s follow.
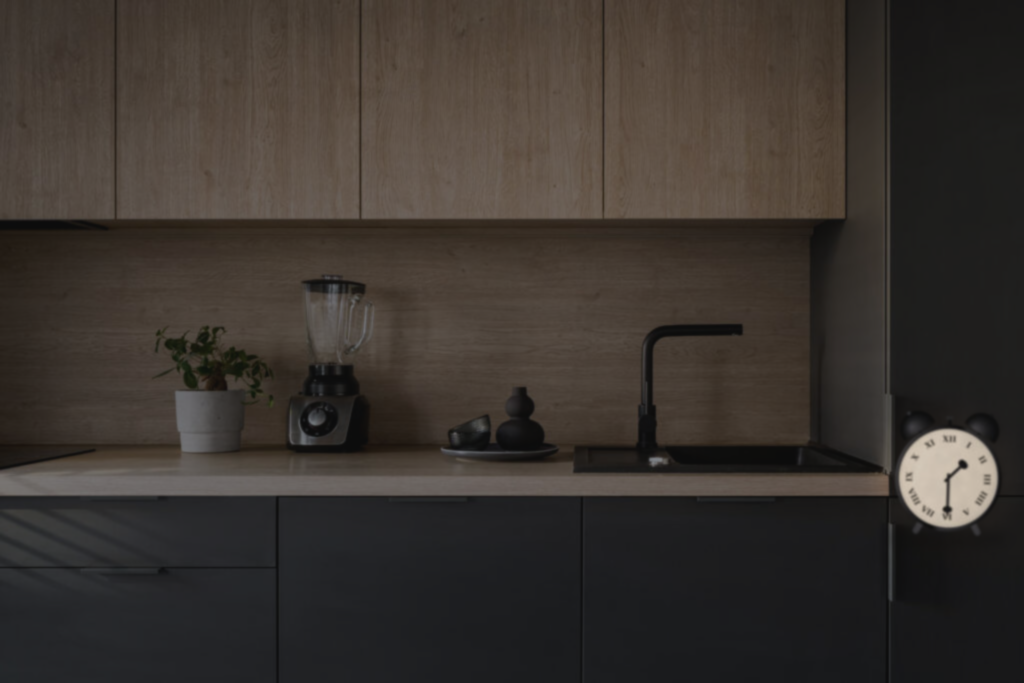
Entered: 1h30
